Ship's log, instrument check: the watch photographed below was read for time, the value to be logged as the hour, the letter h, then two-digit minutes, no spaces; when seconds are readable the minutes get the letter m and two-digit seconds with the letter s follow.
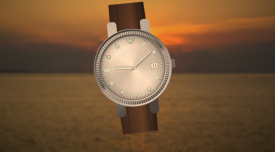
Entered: 9h09
